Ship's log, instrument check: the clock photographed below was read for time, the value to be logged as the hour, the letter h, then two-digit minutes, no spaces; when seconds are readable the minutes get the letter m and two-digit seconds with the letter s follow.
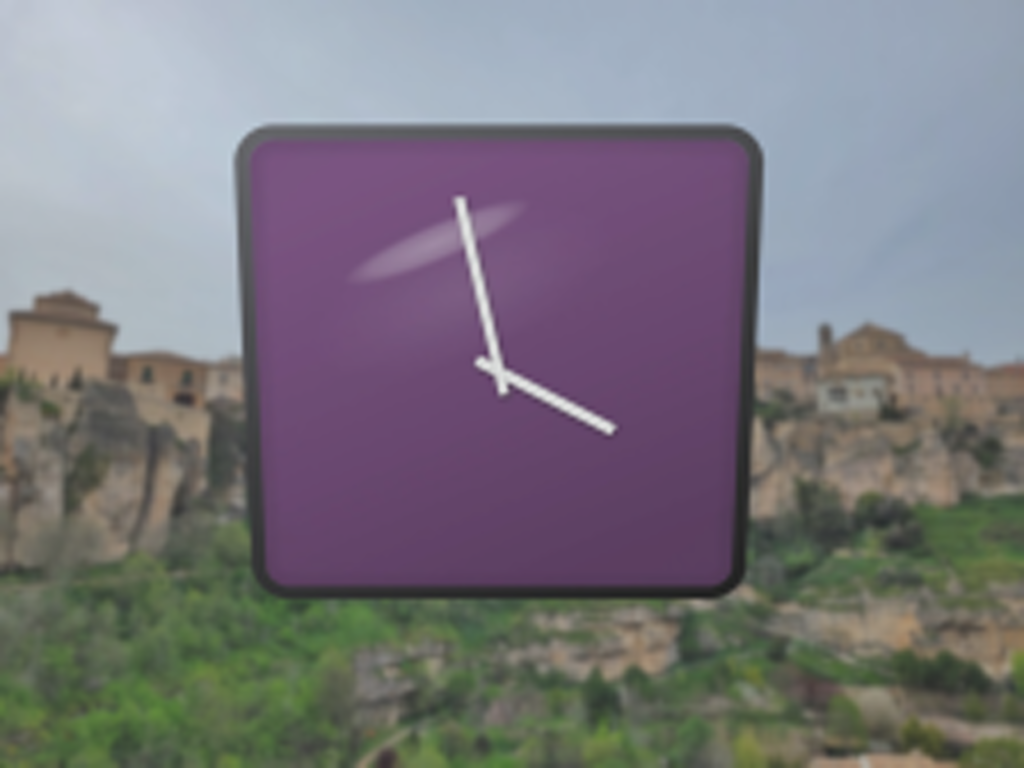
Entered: 3h58
